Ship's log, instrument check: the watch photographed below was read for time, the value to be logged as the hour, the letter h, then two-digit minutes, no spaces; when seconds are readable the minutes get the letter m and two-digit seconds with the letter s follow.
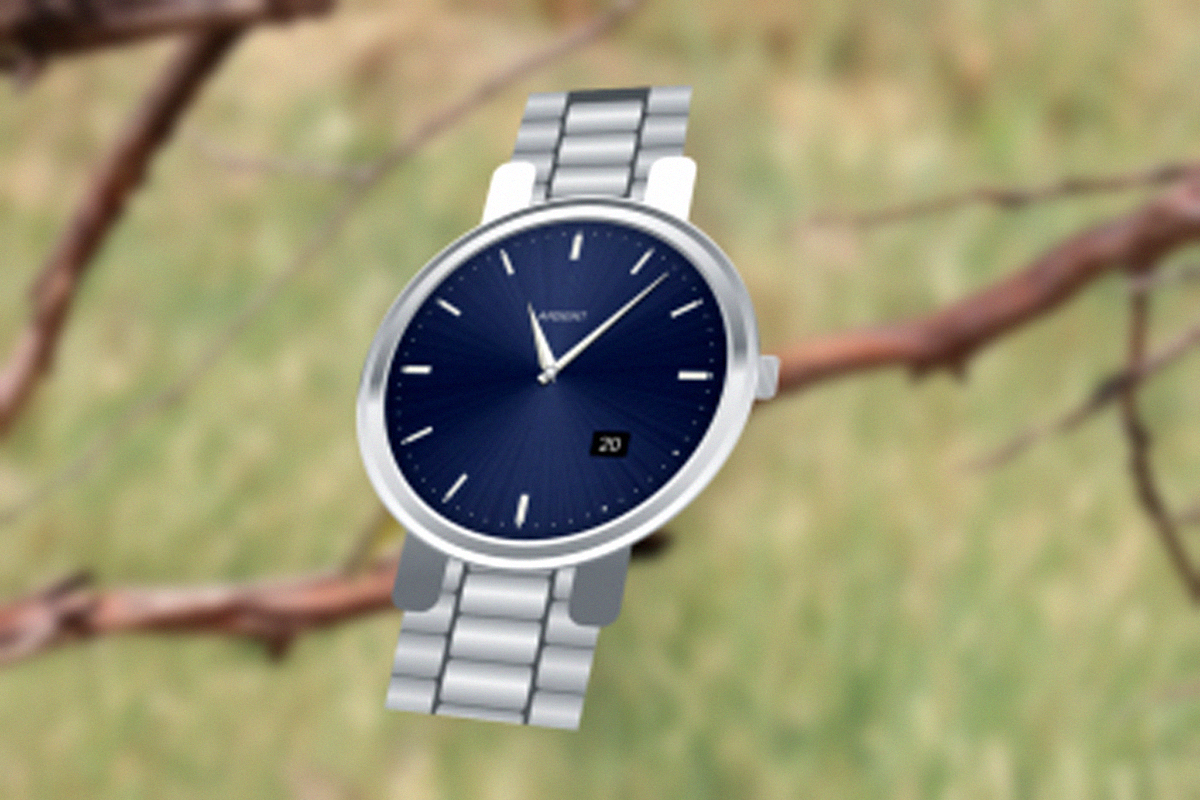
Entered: 11h07
